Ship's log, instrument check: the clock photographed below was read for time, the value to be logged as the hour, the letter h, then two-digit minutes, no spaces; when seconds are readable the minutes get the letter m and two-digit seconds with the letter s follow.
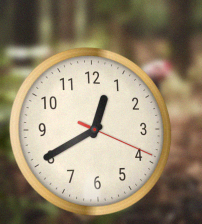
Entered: 12h40m19s
